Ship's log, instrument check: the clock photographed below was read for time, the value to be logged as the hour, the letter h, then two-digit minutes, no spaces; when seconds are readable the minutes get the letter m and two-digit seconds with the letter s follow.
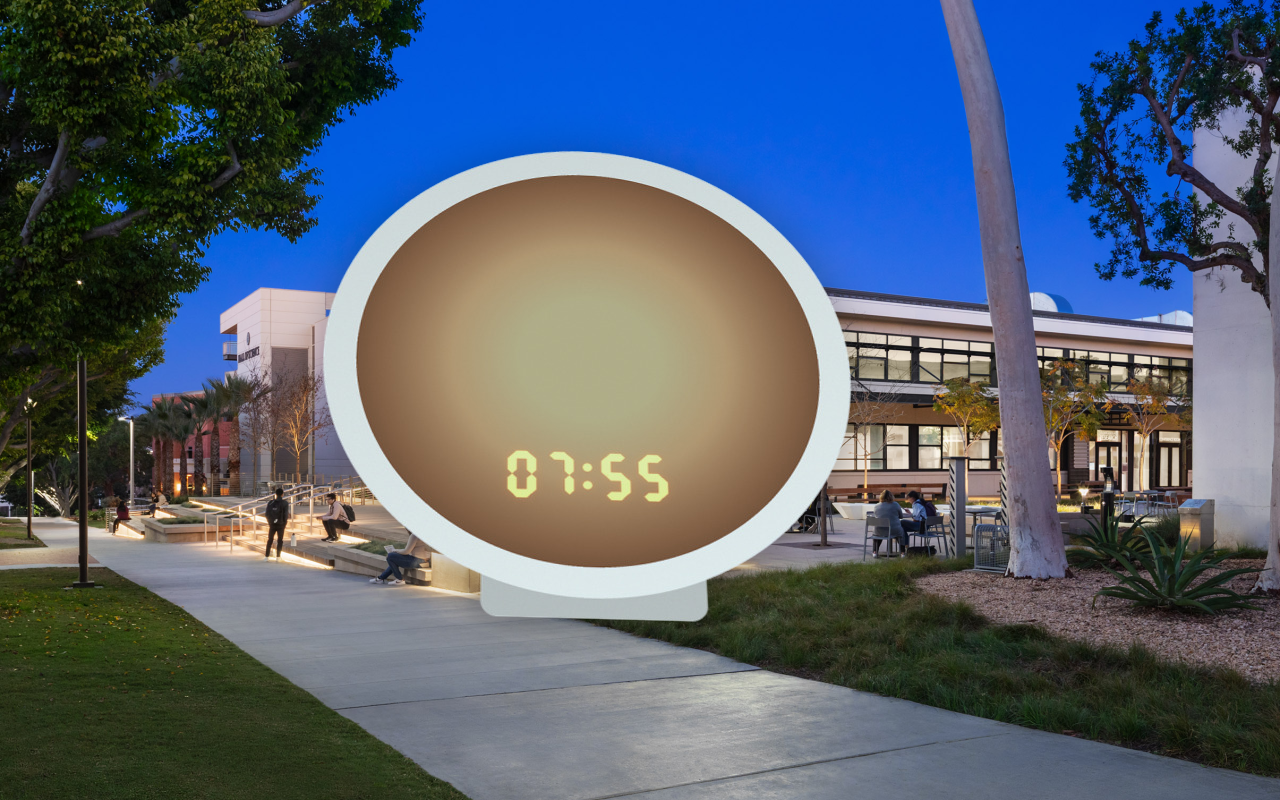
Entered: 7h55
